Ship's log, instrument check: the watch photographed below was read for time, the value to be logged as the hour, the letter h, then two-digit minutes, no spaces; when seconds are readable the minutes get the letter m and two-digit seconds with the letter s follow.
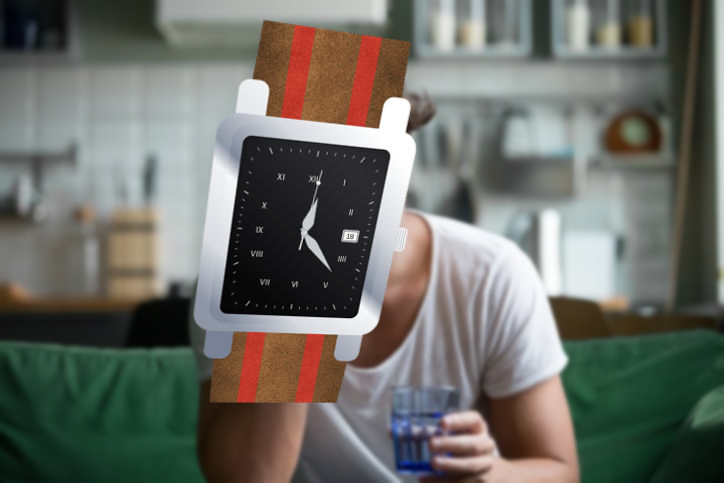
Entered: 12h23m01s
